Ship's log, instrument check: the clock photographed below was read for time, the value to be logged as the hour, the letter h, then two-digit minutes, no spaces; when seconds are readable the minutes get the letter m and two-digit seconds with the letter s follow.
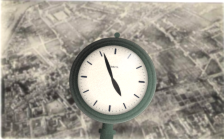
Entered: 4h56
